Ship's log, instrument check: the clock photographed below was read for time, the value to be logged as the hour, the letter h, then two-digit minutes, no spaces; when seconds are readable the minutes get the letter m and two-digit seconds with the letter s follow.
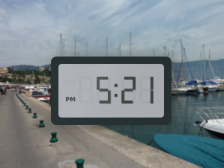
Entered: 5h21
